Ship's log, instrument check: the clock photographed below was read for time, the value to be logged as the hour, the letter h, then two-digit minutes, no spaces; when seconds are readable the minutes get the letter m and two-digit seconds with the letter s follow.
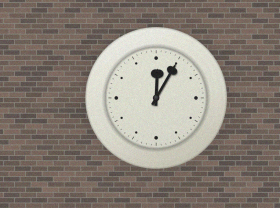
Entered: 12h05
